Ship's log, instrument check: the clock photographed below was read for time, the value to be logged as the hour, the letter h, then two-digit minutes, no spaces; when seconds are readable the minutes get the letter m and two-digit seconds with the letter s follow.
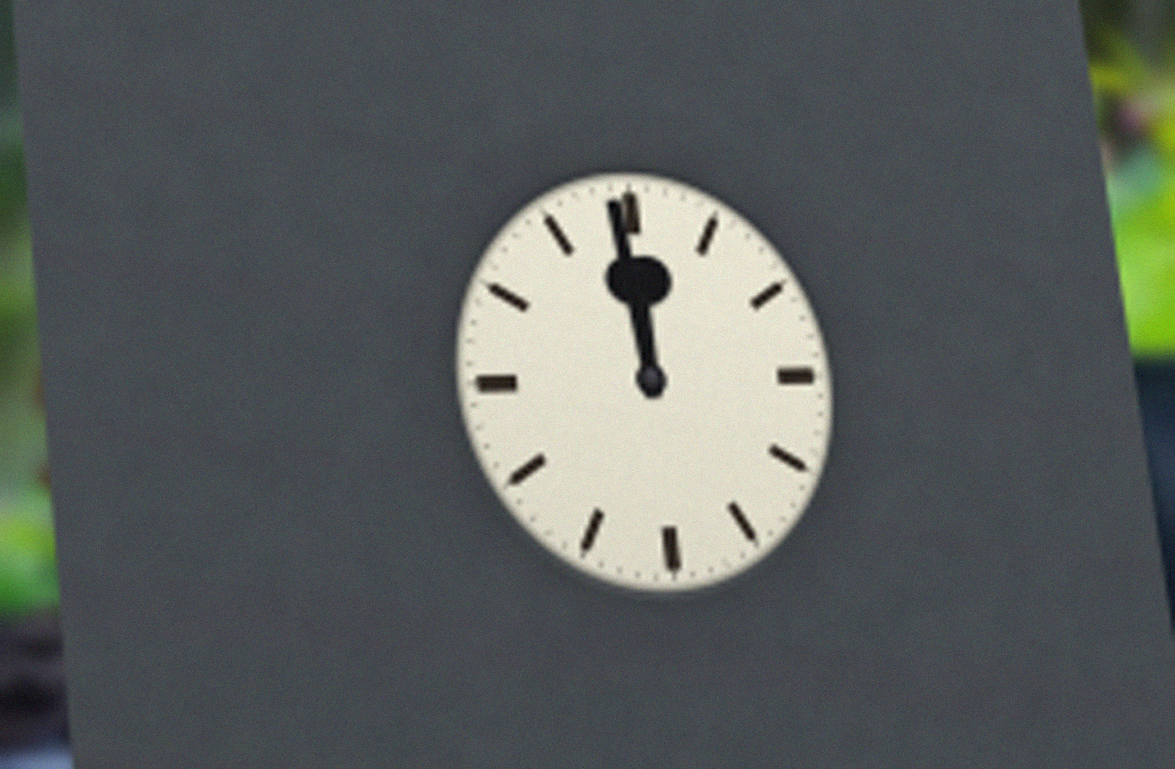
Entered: 11h59
